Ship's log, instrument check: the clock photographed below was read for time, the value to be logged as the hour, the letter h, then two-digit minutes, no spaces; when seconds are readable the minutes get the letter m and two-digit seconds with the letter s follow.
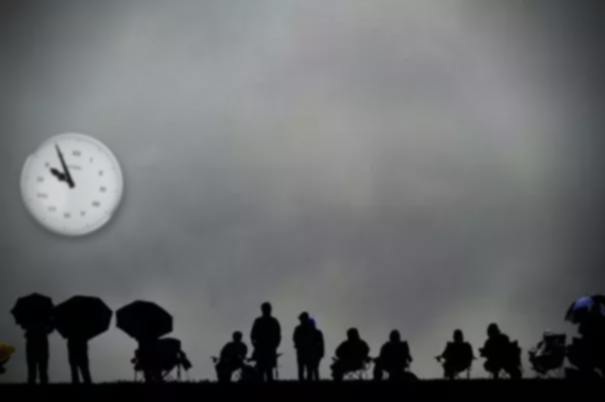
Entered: 9h55
